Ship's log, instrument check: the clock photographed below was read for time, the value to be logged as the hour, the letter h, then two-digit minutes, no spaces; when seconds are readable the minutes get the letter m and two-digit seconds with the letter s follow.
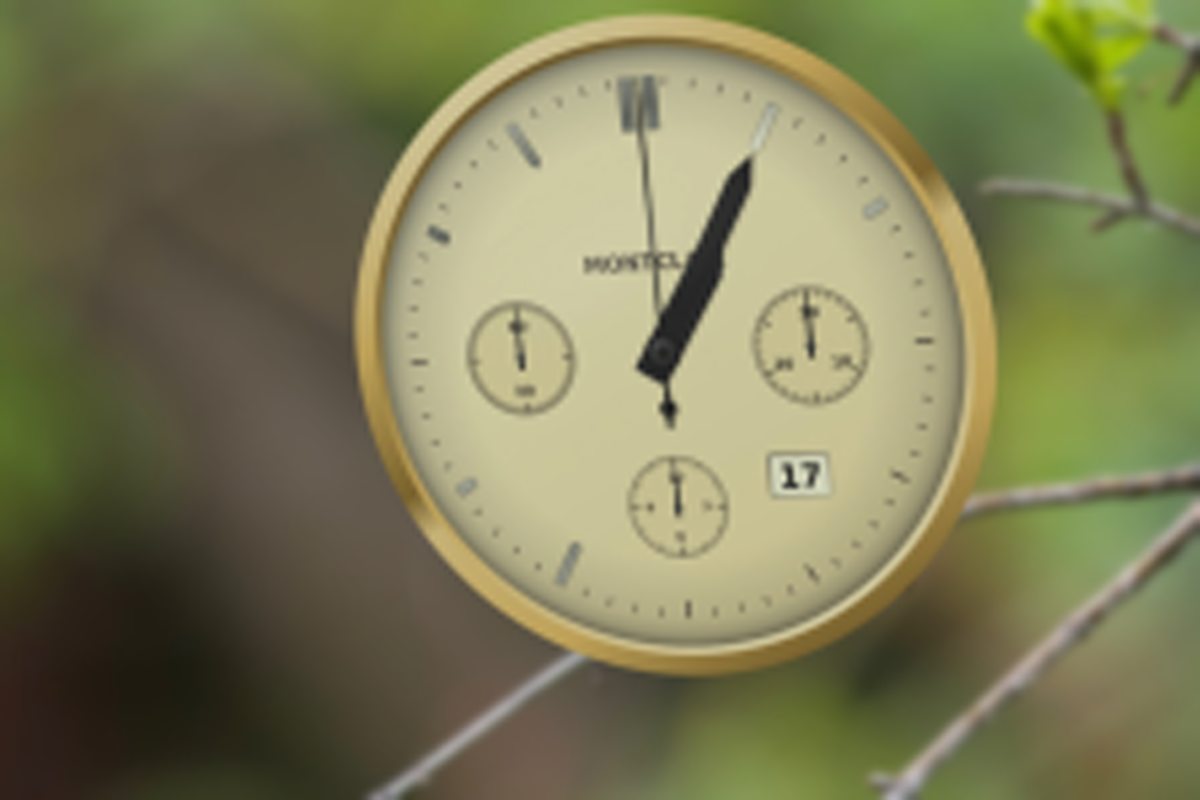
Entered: 1h05
